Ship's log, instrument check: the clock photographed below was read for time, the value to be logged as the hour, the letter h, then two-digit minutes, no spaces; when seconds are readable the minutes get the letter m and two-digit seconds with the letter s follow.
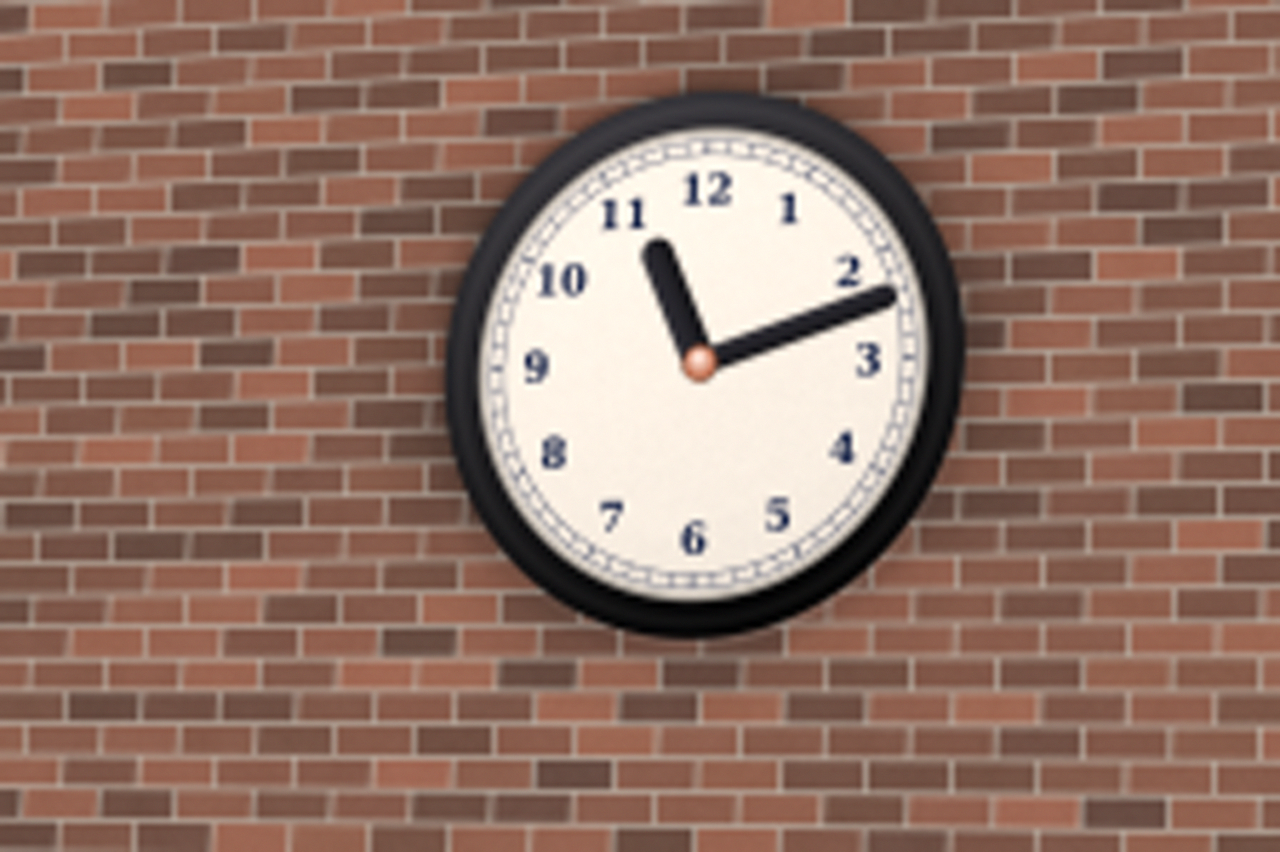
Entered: 11h12
